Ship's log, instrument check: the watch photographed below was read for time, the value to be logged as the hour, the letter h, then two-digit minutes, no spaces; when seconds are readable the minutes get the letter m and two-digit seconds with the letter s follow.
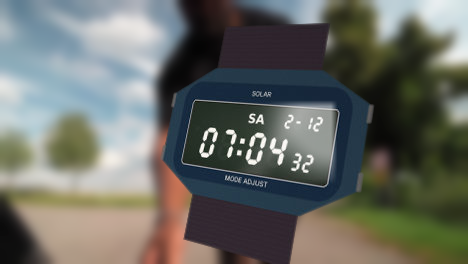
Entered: 7h04m32s
